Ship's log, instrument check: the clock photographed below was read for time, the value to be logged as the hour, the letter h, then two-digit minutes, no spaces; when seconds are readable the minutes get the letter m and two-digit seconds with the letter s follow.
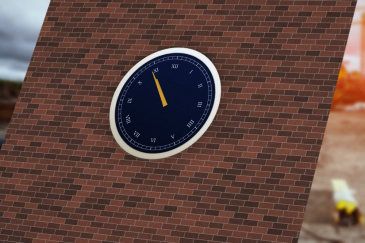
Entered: 10h54
